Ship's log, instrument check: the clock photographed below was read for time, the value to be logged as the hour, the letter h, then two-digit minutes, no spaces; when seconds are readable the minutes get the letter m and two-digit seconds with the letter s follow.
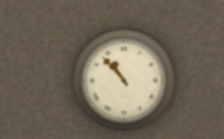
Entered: 10h53
